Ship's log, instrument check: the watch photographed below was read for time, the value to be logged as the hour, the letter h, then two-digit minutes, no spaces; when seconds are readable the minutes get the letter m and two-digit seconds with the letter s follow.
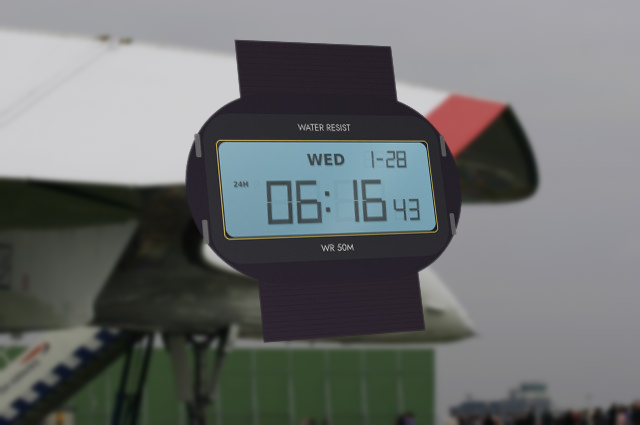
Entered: 6h16m43s
